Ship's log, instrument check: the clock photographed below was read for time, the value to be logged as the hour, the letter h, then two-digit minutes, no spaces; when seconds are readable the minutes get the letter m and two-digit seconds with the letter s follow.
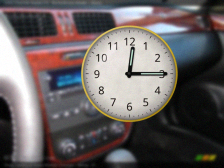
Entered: 12h15
